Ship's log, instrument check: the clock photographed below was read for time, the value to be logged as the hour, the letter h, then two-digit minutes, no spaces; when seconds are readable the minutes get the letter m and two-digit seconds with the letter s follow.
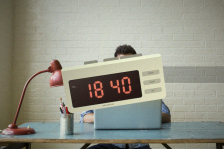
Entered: 18h40
